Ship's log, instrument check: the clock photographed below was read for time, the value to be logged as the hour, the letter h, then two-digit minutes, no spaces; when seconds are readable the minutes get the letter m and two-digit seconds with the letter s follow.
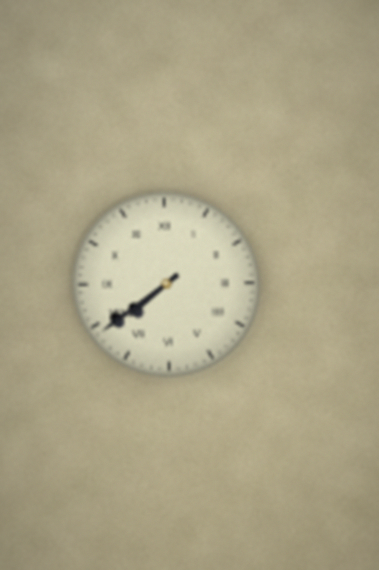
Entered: 7h39
